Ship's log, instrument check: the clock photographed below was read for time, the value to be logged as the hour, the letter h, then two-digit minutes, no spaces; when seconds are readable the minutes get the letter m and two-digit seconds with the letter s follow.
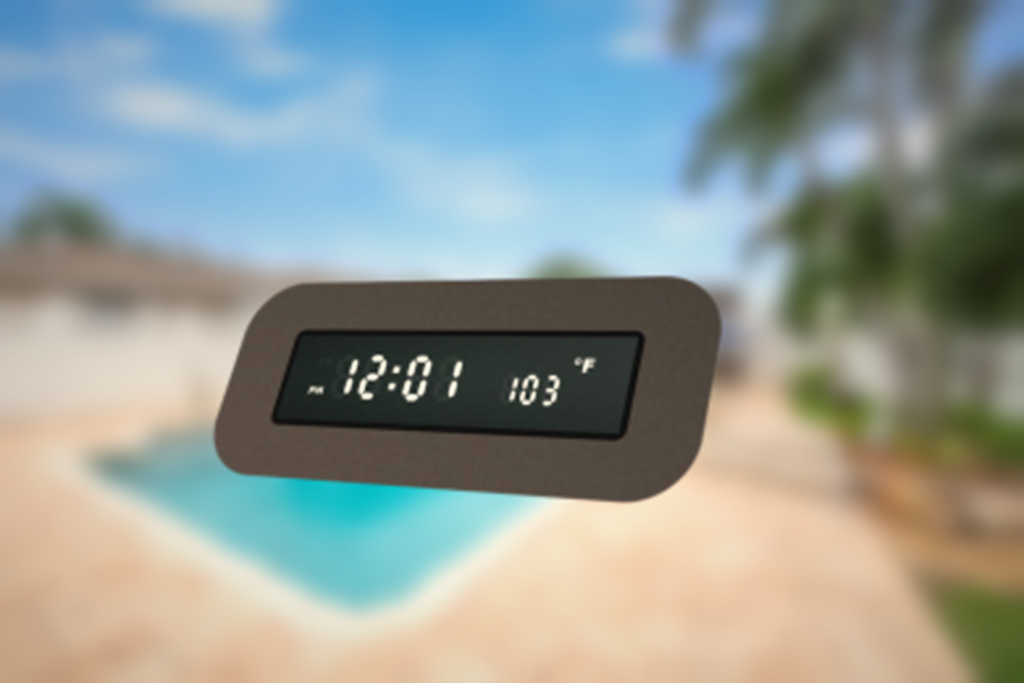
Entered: 12h01
